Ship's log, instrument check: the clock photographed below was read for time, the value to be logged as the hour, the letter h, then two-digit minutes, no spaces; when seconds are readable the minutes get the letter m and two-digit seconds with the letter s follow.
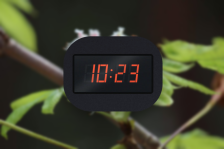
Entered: 10h23
